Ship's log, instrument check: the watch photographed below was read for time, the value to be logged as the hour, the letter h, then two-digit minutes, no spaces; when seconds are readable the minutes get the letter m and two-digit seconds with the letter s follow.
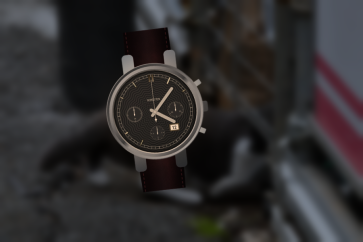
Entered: 4h07
